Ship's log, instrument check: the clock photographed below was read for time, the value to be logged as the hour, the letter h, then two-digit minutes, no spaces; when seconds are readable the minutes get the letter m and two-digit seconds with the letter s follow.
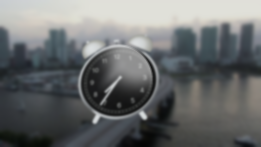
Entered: 7h36
